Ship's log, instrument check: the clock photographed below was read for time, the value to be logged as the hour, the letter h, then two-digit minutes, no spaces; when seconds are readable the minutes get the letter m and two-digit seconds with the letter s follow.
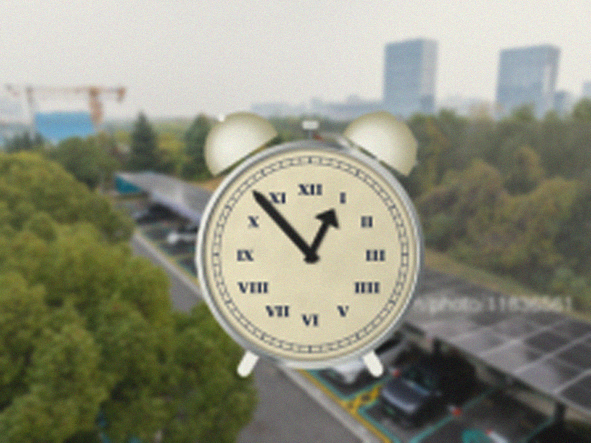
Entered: 12h53
